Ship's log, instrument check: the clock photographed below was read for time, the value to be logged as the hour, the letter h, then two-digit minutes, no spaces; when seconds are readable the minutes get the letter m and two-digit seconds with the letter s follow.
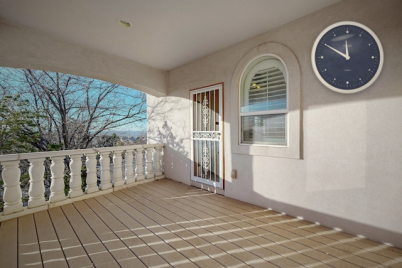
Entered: 11h50
